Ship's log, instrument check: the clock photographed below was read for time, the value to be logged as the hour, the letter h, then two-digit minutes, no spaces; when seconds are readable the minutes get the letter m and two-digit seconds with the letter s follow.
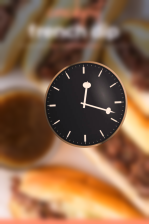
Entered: 12h18
